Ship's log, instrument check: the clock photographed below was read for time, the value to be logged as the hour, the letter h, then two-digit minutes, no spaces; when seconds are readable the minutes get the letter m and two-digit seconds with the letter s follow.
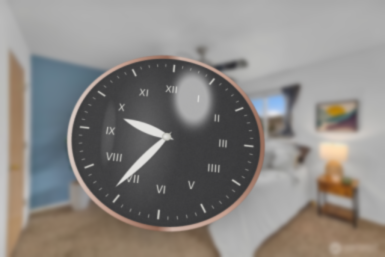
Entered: 9h36
